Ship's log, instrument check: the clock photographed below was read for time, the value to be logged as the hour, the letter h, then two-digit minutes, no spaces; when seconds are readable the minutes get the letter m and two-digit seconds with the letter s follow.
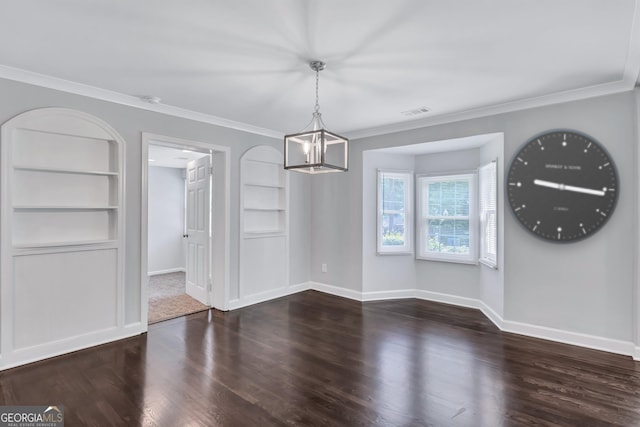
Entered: 9h16
